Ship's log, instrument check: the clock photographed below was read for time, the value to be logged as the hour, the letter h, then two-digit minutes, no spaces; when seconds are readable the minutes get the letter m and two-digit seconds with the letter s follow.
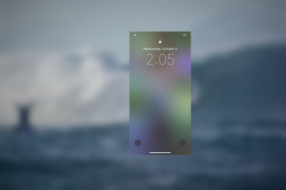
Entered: 2h05
